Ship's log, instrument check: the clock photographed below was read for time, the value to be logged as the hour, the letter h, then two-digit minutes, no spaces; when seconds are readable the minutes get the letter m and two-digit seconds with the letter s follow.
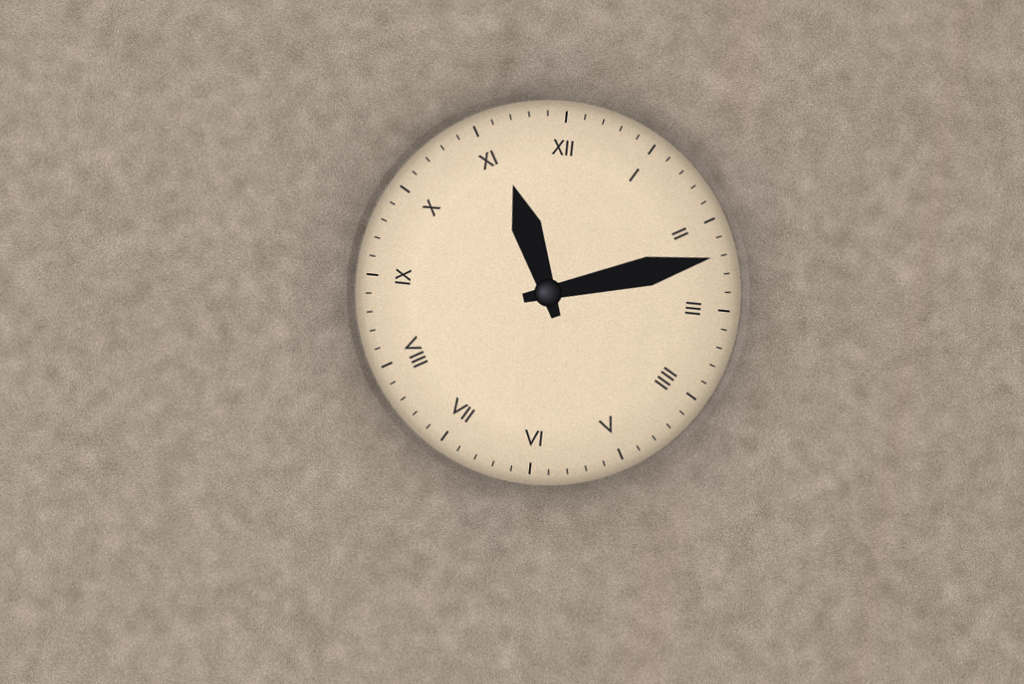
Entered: 11h12
